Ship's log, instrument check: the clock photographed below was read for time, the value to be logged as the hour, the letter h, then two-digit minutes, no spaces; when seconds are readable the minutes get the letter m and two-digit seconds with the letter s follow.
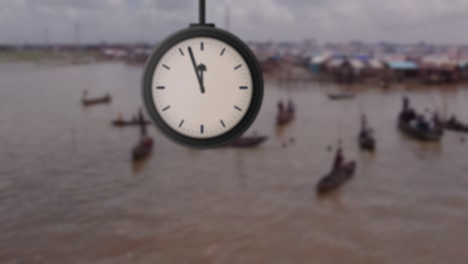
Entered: 11h57
